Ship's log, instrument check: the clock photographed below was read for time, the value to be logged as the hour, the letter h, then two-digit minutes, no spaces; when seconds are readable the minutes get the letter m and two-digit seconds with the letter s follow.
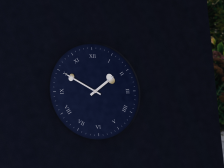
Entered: 1h50
